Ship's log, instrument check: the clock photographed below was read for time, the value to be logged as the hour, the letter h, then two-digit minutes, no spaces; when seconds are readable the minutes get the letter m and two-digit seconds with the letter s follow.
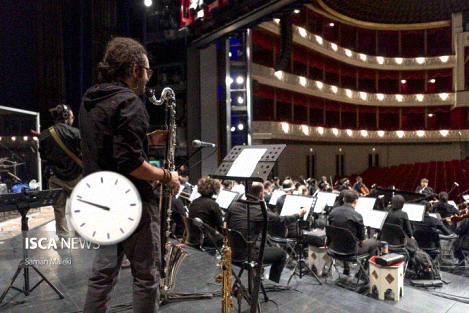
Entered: 9h49
